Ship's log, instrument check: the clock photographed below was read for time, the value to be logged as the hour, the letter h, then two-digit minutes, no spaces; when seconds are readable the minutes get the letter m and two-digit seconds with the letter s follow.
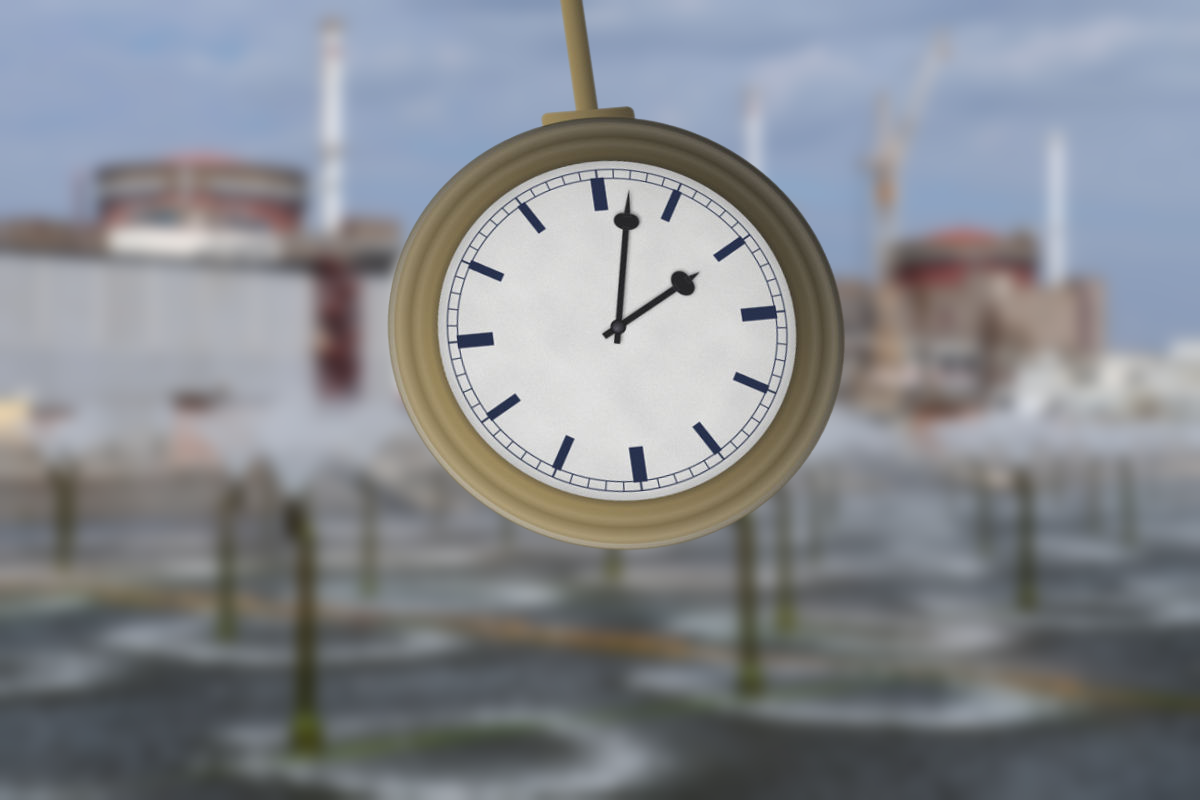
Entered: 2h02
